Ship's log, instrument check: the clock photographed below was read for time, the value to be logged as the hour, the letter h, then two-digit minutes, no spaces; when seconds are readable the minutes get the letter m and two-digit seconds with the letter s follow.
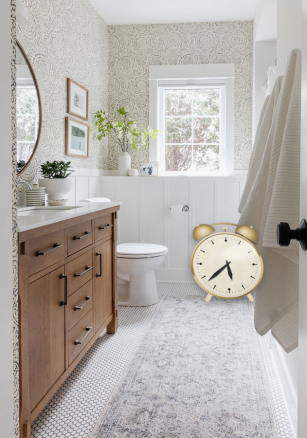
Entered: 5h38
